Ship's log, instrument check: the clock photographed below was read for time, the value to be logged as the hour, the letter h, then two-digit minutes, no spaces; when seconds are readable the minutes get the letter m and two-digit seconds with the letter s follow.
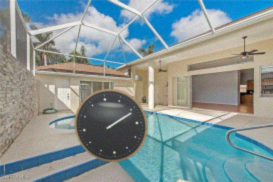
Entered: 2h11
